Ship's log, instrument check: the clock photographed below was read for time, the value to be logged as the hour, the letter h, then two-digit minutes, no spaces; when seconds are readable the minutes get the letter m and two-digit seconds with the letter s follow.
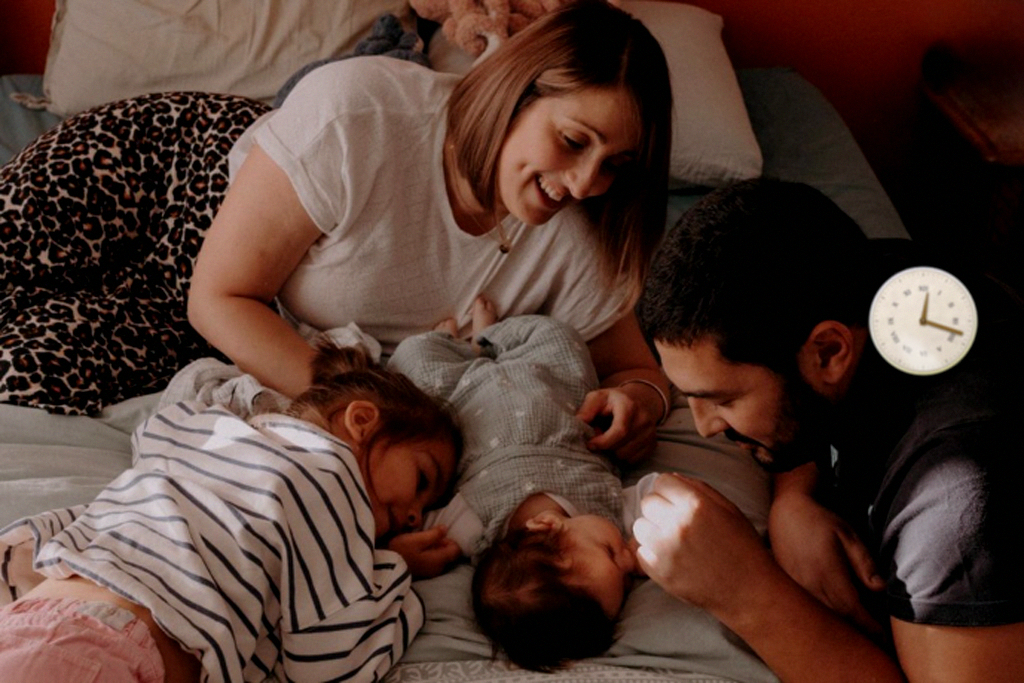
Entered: 12h18
